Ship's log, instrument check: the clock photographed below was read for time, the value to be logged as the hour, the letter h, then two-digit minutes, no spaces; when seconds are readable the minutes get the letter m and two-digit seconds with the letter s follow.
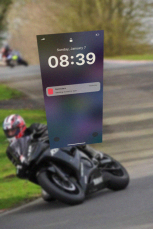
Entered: 8h39
